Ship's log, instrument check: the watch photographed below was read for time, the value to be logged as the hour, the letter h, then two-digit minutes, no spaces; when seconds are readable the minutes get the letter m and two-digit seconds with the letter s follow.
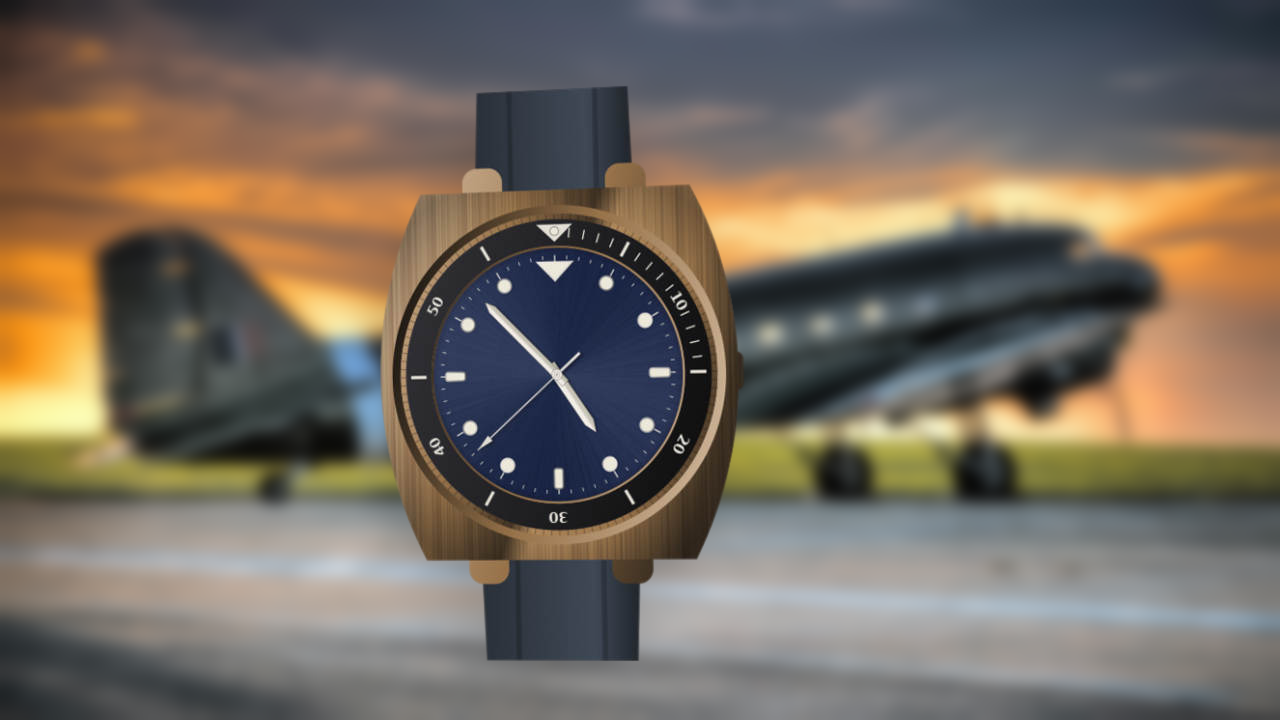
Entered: 4h52m38s
